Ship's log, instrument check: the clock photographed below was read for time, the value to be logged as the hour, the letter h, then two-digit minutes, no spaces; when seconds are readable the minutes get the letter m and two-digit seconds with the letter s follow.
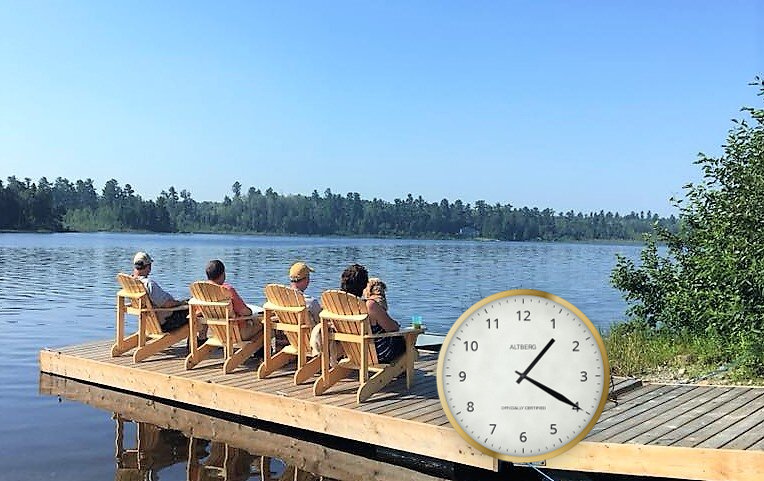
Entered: 1h20
